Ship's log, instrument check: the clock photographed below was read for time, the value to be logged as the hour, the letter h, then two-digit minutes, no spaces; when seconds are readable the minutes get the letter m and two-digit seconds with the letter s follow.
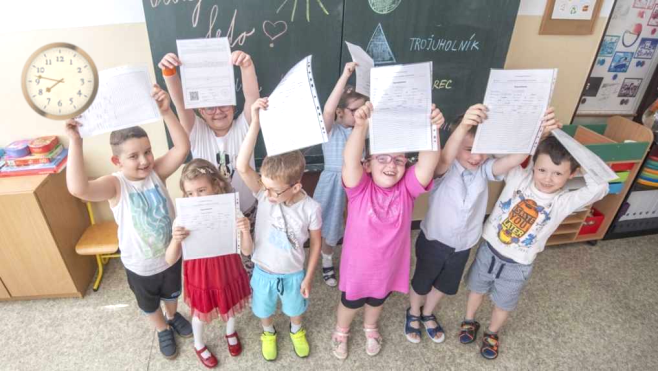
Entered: 7h47
